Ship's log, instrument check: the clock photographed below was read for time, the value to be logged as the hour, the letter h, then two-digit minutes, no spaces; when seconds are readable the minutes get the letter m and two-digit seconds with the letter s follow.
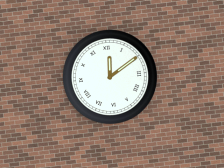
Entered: 12h10
